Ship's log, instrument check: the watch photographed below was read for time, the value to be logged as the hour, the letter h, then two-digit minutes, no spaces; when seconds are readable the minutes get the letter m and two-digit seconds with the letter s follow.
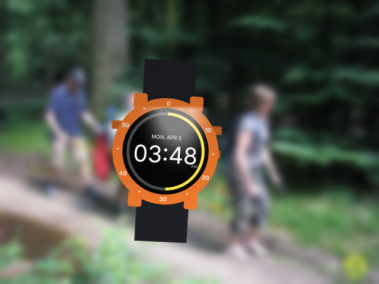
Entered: 3h48
